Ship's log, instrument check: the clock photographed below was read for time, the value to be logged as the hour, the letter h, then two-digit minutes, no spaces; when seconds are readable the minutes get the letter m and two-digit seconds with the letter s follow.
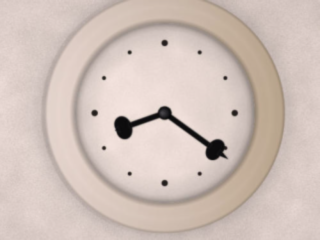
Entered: 8h21
